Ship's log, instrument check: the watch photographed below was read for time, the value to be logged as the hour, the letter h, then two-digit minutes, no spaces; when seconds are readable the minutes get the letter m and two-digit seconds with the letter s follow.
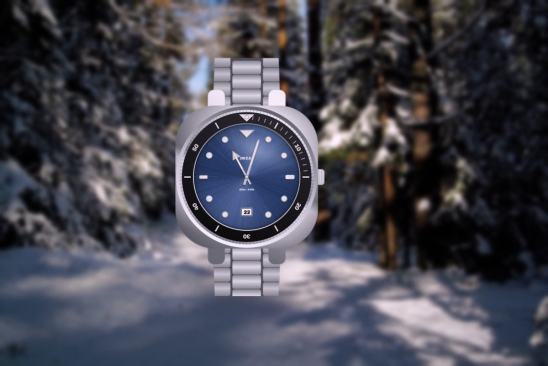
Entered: 11h03
